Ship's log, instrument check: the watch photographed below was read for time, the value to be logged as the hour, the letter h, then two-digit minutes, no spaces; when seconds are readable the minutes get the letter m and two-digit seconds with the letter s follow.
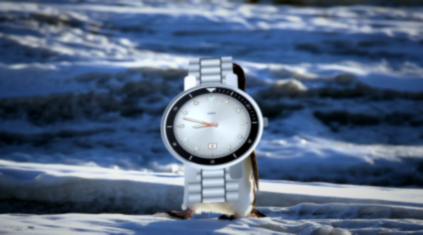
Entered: 8h48
